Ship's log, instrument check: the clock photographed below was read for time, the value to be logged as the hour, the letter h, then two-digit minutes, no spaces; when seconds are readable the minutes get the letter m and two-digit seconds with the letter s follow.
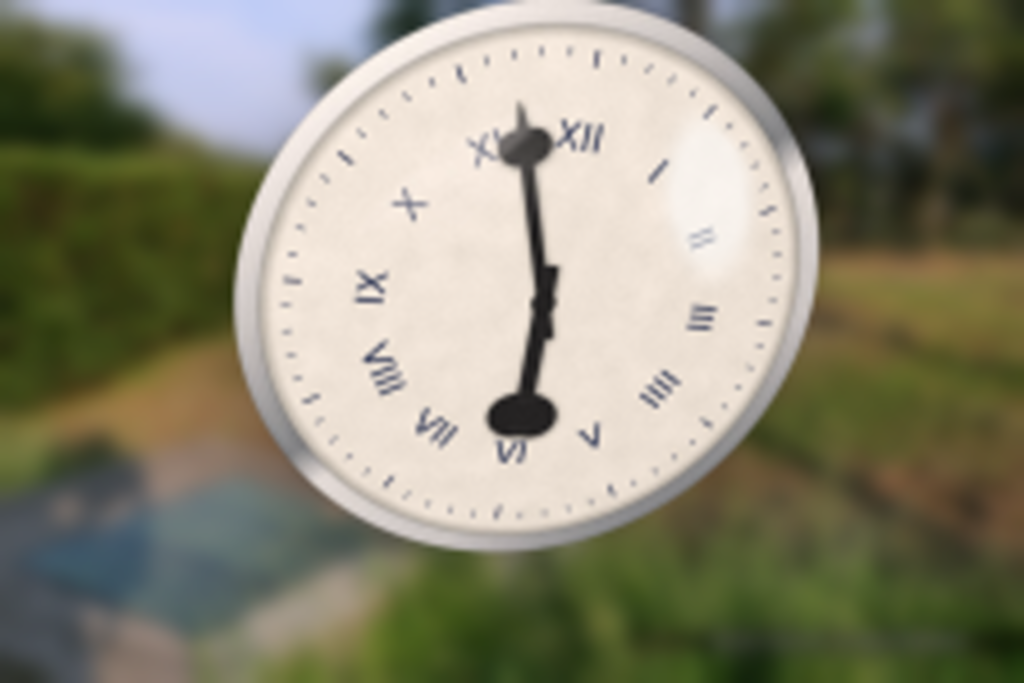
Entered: 5h57
